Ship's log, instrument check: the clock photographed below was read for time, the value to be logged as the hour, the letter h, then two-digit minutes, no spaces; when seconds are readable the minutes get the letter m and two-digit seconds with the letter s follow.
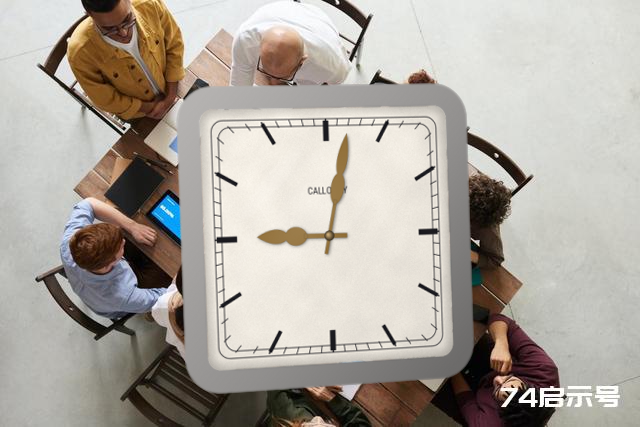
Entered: 9h02
